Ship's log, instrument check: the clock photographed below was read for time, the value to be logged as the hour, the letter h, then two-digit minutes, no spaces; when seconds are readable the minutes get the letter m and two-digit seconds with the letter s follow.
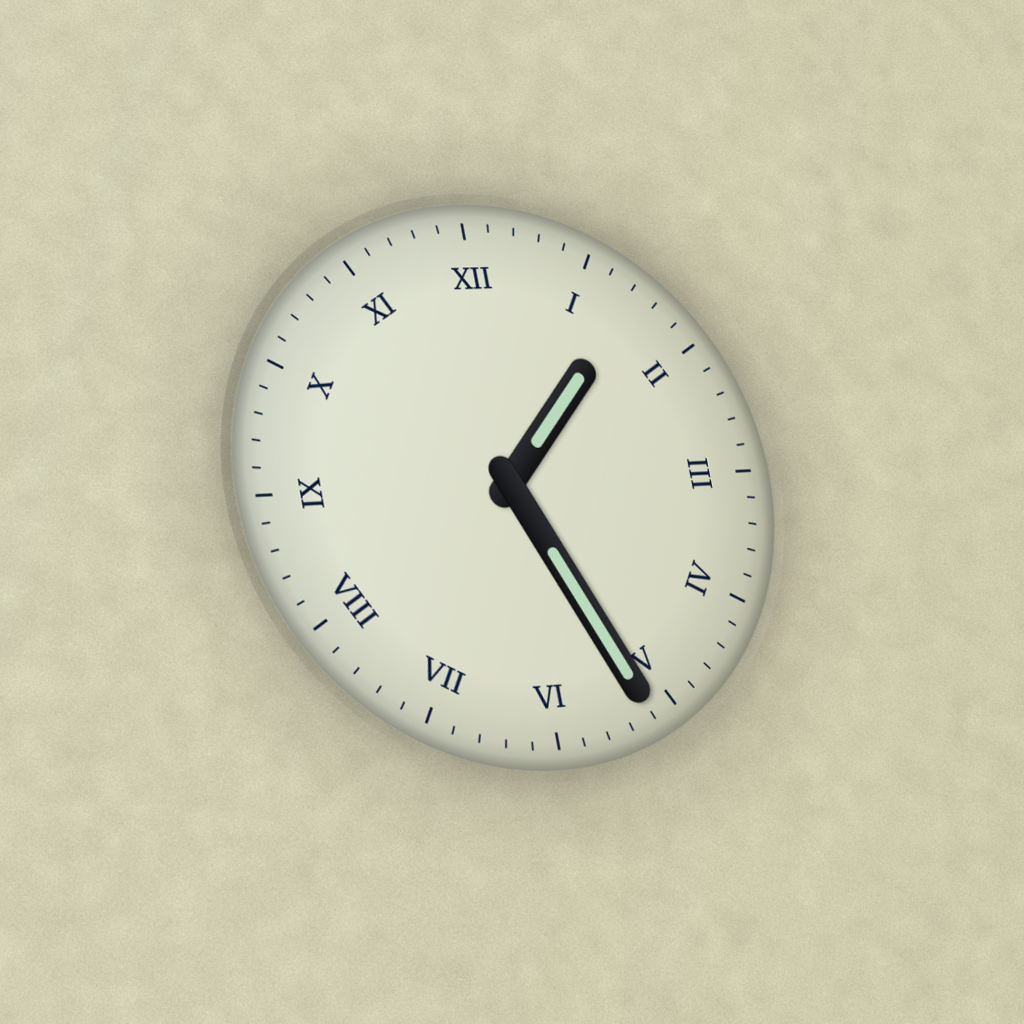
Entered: 1h26
